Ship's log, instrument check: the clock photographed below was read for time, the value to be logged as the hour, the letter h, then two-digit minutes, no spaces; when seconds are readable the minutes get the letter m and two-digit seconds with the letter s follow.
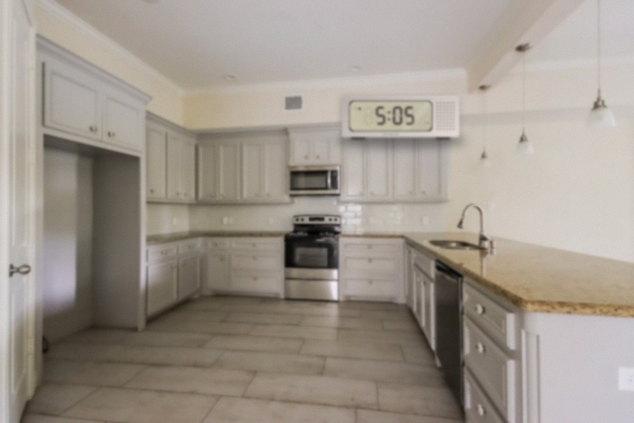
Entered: 5h05
